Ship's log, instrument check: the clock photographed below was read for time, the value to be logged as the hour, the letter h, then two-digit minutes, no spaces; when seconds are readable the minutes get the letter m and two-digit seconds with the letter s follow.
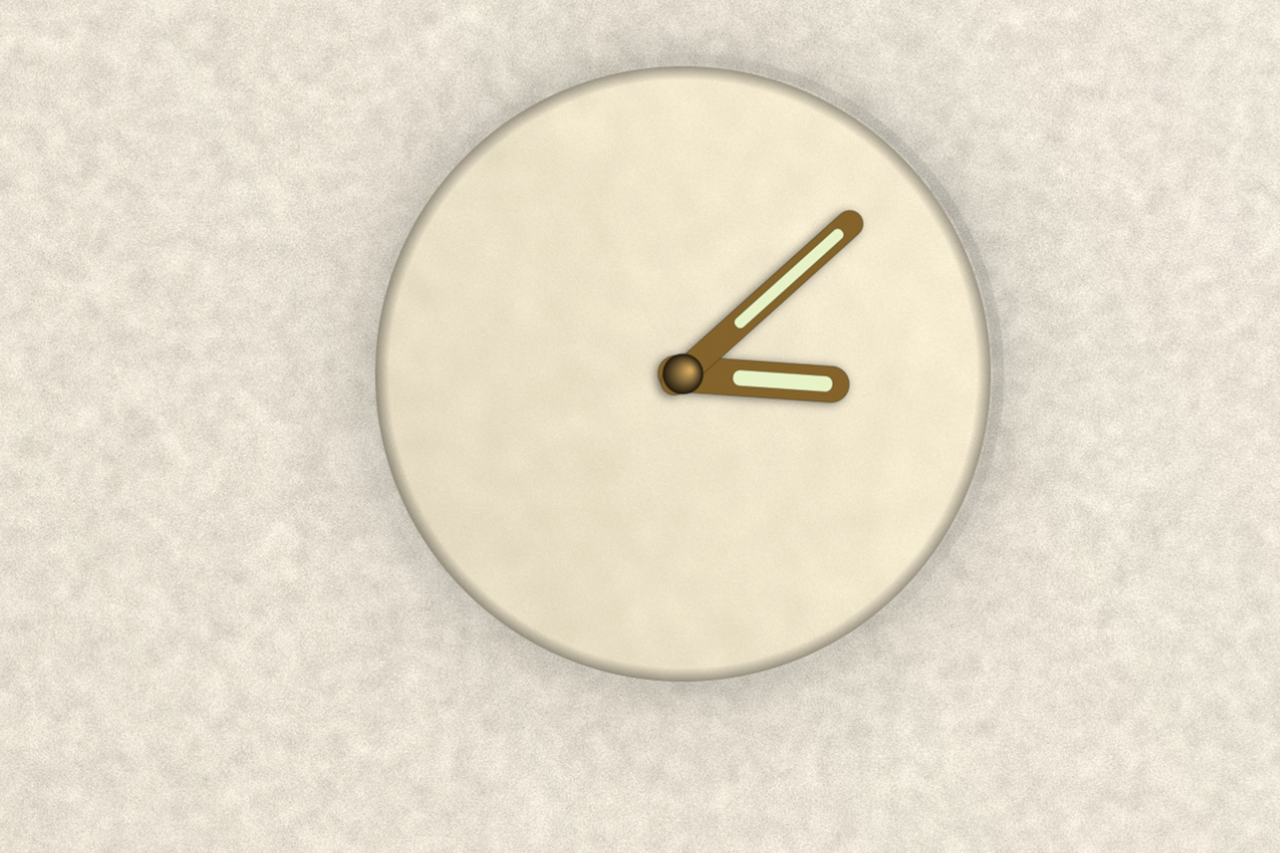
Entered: 3h08
